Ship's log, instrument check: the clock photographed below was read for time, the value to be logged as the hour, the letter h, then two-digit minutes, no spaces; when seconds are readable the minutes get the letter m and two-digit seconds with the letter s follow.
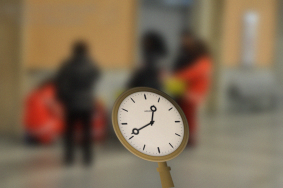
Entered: 12h41
